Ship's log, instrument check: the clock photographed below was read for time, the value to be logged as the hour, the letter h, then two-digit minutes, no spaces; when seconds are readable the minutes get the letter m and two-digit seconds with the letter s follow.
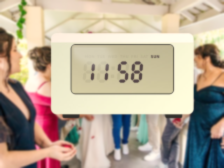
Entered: 11h58
